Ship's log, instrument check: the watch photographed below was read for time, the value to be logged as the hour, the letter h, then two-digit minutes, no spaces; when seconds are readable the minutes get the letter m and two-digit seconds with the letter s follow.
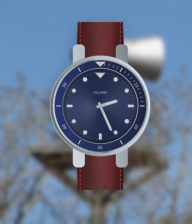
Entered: 2h26
